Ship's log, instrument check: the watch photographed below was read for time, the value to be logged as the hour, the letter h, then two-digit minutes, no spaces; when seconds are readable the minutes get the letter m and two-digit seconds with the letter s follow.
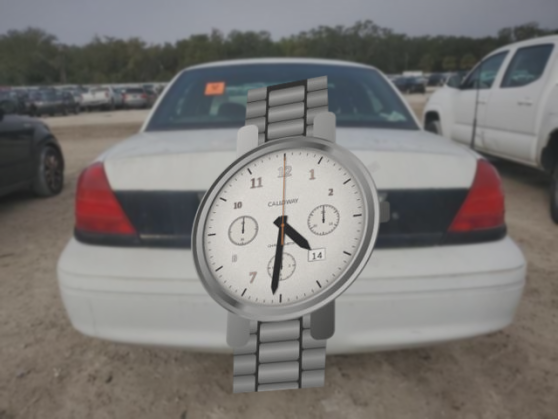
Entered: 4h31
